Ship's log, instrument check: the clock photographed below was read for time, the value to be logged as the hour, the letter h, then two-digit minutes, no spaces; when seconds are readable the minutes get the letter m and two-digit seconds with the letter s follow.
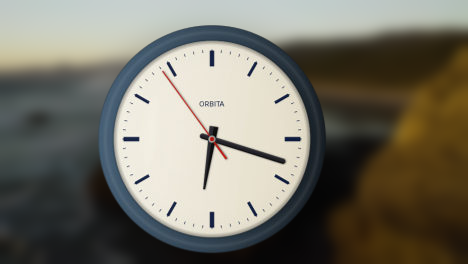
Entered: 6h17m54s
